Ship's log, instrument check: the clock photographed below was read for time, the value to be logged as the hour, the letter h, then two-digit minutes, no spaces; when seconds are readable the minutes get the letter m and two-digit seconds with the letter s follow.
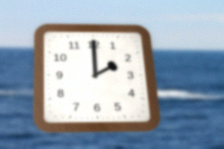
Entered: 2h00
